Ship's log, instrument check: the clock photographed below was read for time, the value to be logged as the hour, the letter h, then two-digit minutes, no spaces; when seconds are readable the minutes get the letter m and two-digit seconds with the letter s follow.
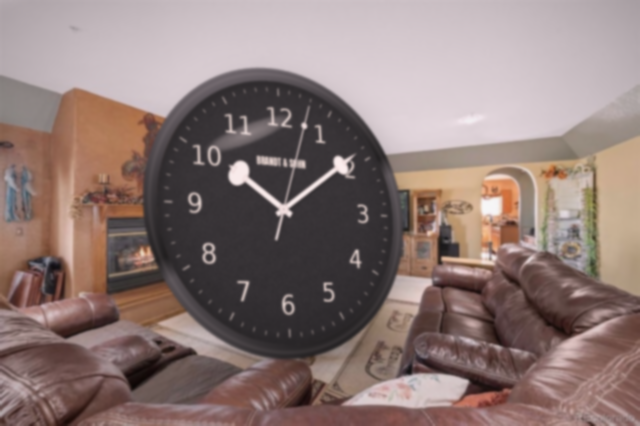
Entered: 10h09m03s
